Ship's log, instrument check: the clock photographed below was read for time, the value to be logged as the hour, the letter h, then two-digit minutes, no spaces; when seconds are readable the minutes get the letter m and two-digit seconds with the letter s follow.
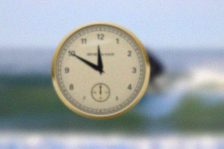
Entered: 11h50
